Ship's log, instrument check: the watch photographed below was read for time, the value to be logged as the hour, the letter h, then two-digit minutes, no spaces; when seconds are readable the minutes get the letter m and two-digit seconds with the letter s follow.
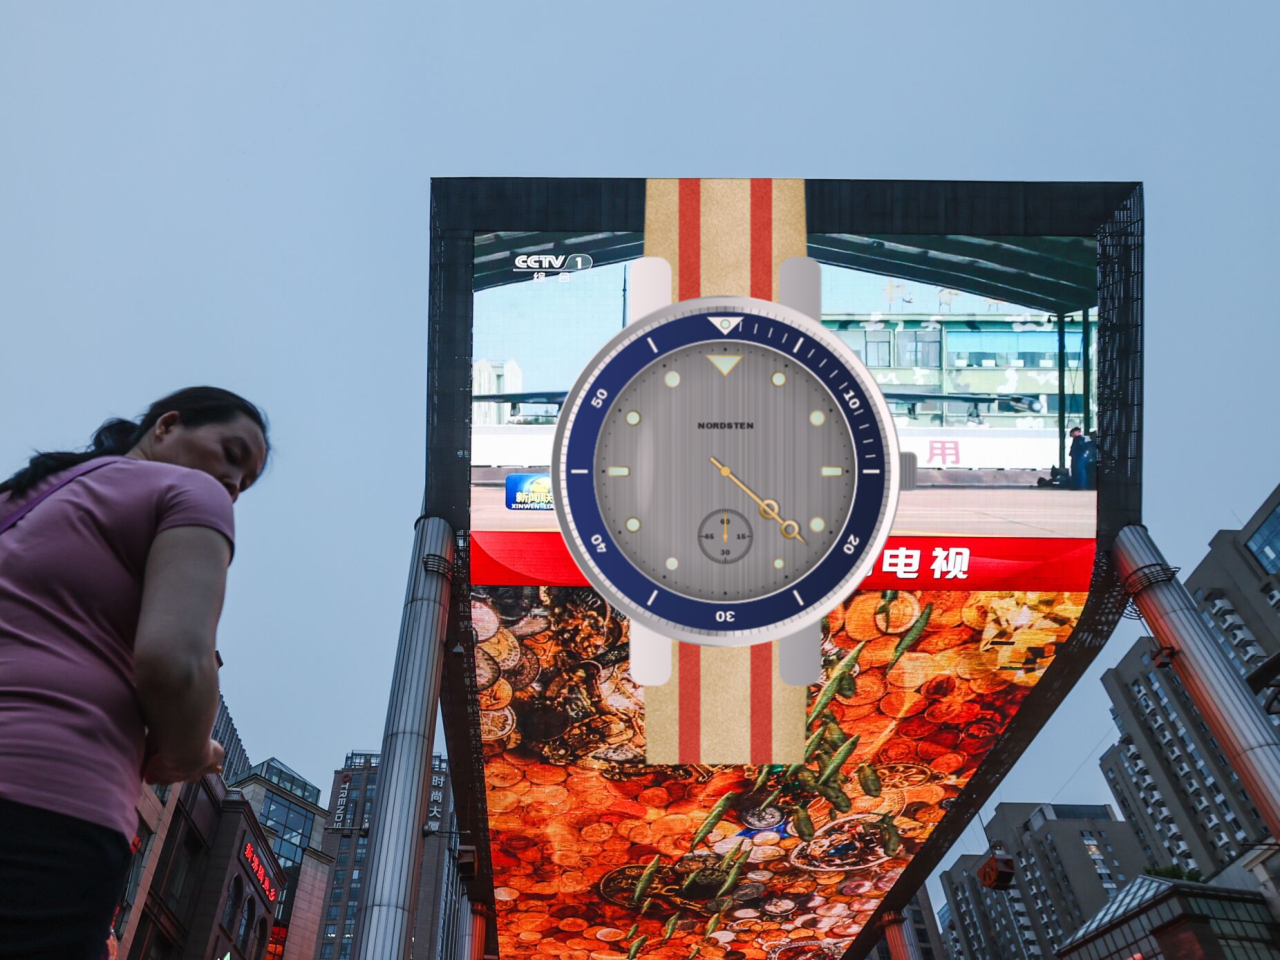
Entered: 4h22
